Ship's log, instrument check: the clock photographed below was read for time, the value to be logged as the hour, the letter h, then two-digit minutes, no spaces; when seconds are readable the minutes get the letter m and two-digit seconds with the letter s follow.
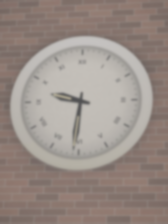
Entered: 9h31
